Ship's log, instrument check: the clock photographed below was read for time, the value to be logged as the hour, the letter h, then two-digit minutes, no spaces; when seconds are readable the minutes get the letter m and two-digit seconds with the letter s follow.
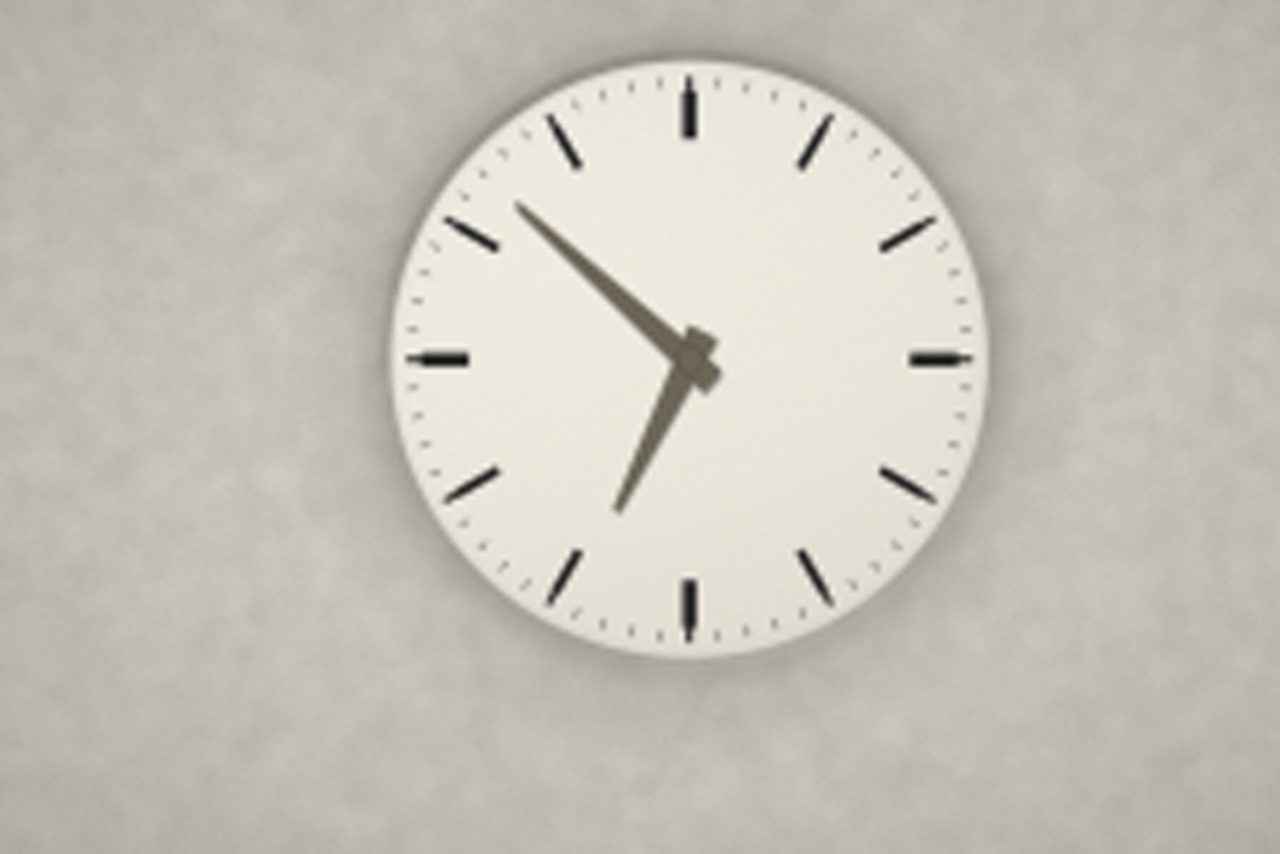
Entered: 6h52
